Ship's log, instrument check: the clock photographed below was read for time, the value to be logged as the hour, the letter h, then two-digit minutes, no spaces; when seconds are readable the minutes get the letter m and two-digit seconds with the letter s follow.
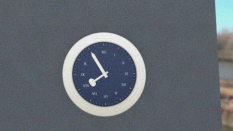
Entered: 7h55
